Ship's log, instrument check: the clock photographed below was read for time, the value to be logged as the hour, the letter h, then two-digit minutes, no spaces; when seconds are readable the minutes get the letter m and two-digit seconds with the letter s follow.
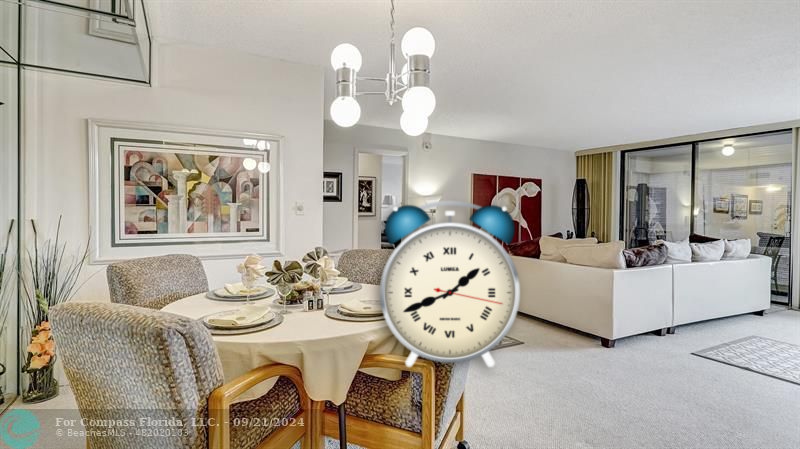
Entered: 1h41m17s
